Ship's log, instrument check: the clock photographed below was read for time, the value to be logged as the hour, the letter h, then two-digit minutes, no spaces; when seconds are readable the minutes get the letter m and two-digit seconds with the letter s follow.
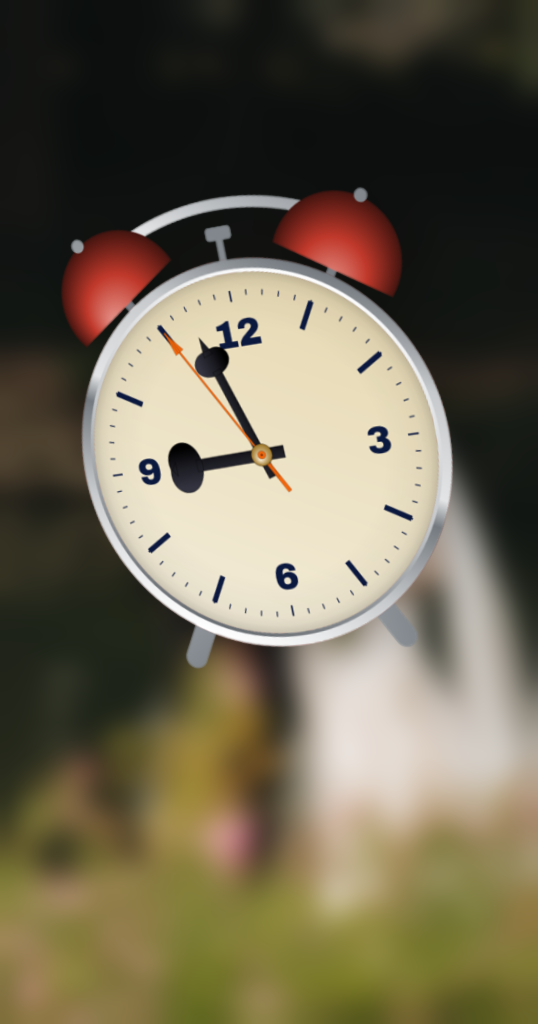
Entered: 8h56m55s
